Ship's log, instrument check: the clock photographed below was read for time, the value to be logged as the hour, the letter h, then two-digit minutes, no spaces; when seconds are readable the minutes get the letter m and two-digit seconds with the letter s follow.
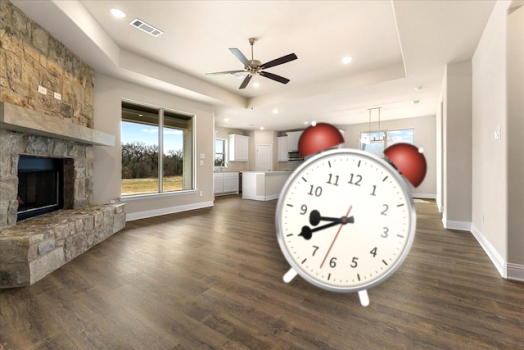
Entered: 8h39m32s
